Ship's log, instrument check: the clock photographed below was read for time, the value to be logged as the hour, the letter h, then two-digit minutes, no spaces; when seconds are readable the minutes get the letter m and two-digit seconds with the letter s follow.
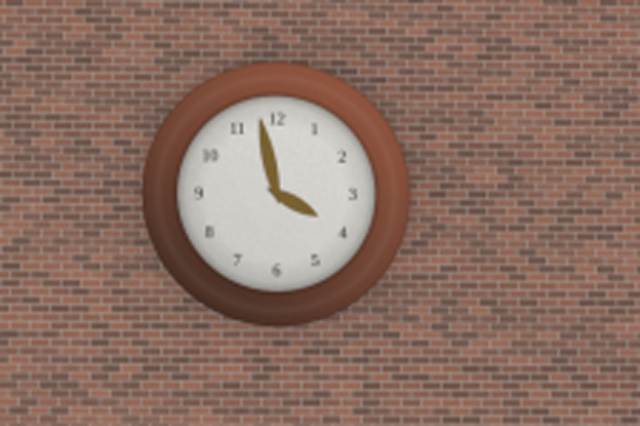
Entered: 3h58
